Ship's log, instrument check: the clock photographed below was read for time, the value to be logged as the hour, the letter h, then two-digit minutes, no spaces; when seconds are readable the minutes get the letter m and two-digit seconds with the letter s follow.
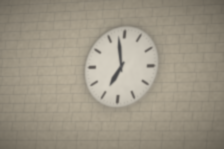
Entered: 6h58
